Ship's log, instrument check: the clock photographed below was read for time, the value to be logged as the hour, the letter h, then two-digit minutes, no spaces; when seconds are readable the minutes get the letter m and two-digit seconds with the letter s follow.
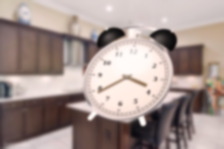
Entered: 3h39
